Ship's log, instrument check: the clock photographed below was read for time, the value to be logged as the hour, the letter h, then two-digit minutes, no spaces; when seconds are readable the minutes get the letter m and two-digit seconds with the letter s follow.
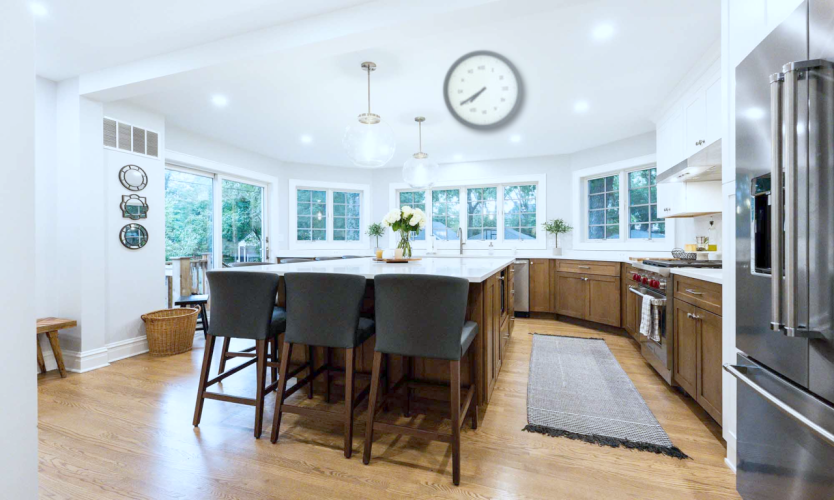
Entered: 7h40
